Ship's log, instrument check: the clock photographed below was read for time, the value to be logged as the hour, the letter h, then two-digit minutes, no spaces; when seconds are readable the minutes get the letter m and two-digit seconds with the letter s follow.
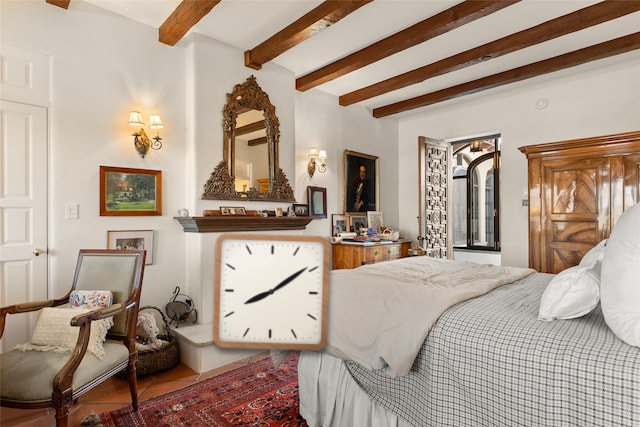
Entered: 8h09
